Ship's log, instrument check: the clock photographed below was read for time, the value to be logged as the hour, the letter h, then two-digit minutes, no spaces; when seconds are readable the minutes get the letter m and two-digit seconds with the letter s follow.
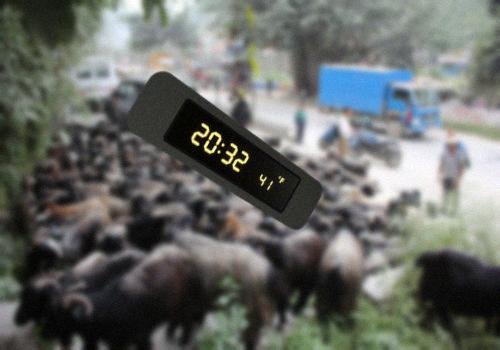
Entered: 20h32
